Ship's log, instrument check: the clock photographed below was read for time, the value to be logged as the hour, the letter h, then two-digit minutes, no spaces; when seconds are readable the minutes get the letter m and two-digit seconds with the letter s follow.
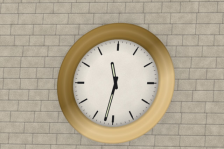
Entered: 11h32
